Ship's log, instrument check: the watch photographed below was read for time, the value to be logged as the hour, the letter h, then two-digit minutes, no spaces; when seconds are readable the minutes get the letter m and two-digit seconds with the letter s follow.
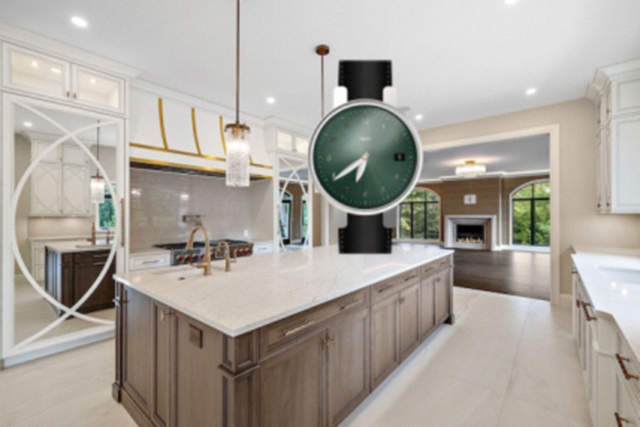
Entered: 6h39
